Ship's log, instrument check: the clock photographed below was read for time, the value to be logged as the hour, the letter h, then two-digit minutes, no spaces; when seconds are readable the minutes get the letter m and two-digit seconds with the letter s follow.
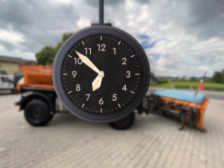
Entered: 6h52
